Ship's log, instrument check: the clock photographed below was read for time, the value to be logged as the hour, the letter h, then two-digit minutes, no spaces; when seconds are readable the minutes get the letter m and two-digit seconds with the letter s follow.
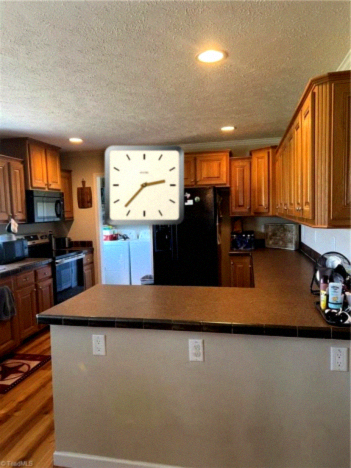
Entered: 2h37
